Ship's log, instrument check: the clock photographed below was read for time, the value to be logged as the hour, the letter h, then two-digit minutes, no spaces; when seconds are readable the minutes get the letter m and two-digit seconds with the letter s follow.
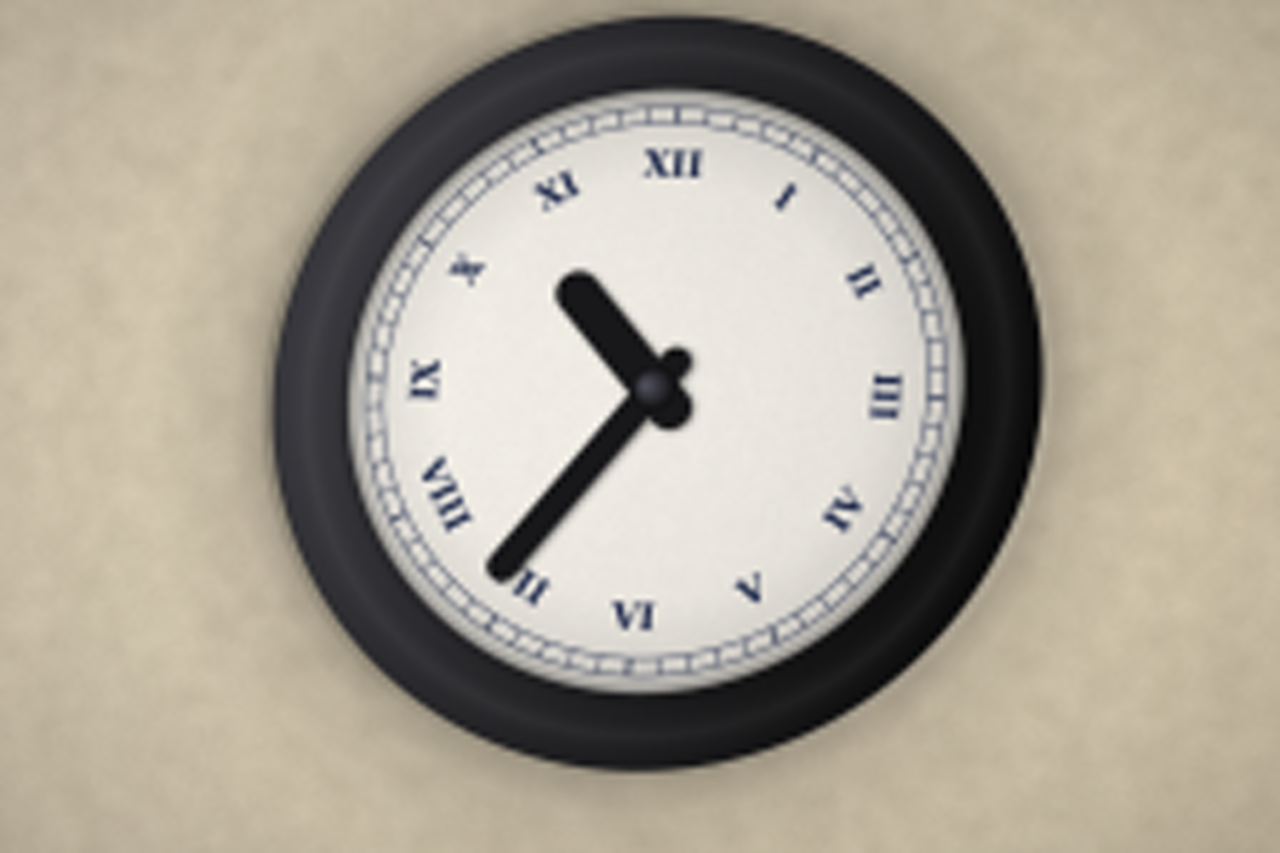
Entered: 10h36
